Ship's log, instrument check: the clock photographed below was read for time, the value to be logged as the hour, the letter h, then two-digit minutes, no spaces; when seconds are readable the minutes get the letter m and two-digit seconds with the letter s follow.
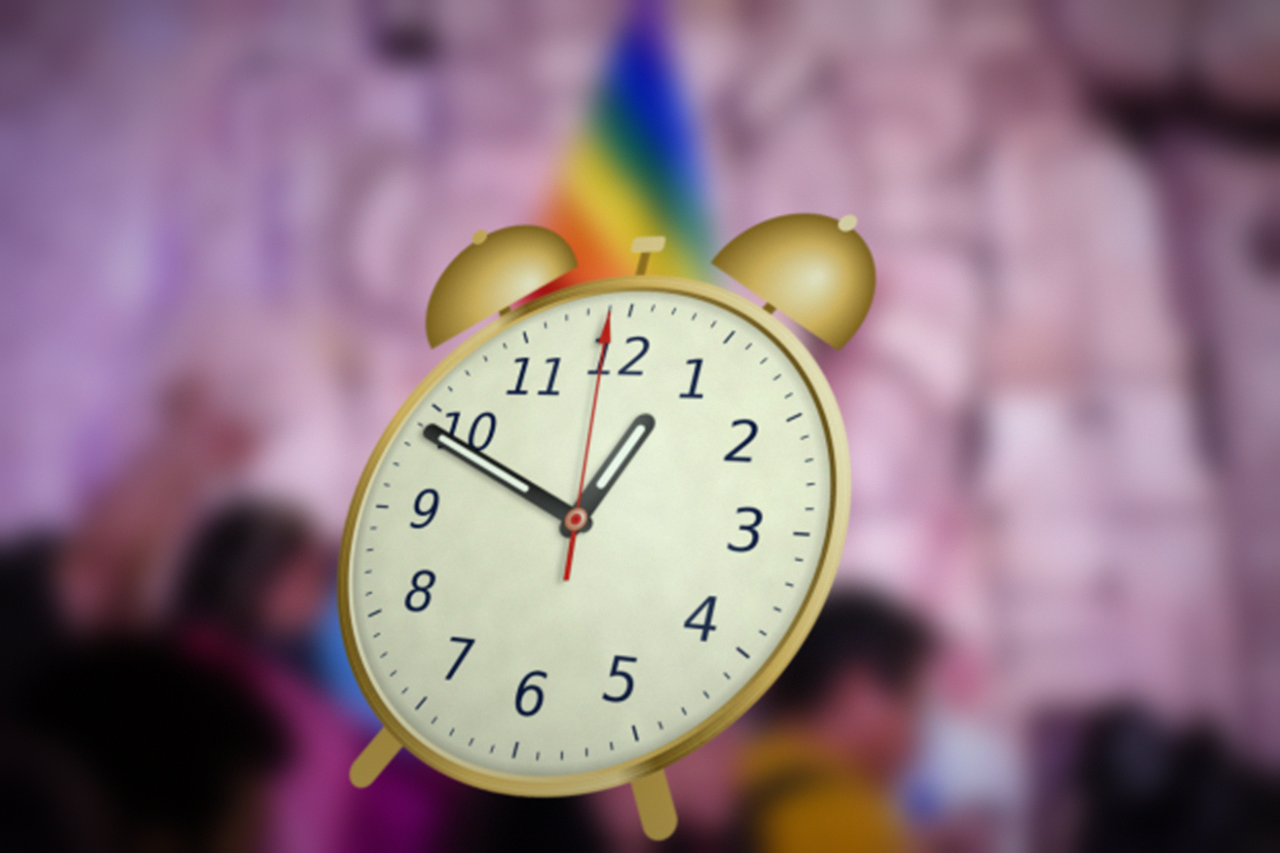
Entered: 12h48m59s
